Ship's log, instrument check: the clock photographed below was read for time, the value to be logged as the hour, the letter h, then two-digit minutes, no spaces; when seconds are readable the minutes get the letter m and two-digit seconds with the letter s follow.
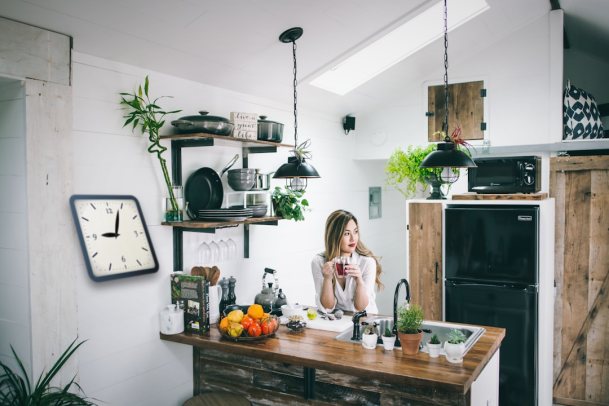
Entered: 9h04
